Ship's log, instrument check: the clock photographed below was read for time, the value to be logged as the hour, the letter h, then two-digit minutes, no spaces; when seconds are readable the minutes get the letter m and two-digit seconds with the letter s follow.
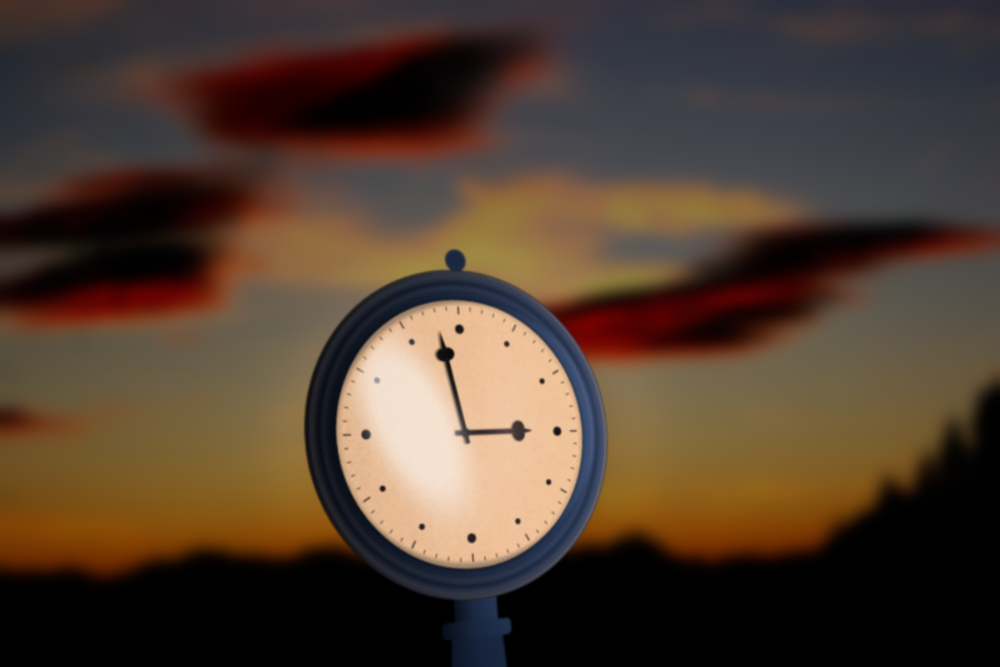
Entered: 2h58
